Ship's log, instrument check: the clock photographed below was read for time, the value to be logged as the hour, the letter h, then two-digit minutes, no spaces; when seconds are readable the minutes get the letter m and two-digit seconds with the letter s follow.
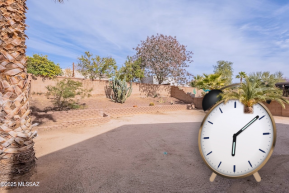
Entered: 6h09
